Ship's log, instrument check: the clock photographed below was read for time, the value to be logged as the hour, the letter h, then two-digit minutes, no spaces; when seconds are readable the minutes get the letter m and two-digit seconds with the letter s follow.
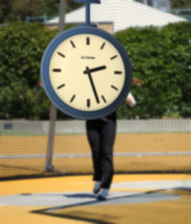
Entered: 2h27
